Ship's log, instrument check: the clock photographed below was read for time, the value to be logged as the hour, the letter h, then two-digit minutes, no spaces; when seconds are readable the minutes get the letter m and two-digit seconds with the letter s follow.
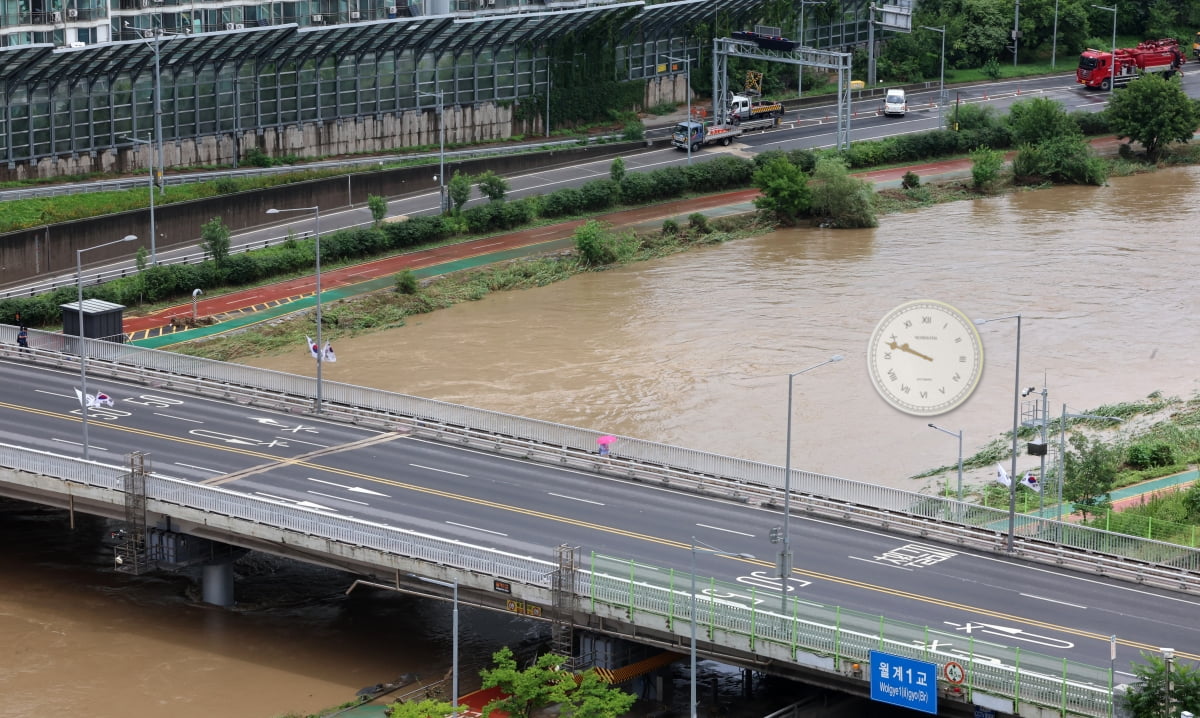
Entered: 9h48
